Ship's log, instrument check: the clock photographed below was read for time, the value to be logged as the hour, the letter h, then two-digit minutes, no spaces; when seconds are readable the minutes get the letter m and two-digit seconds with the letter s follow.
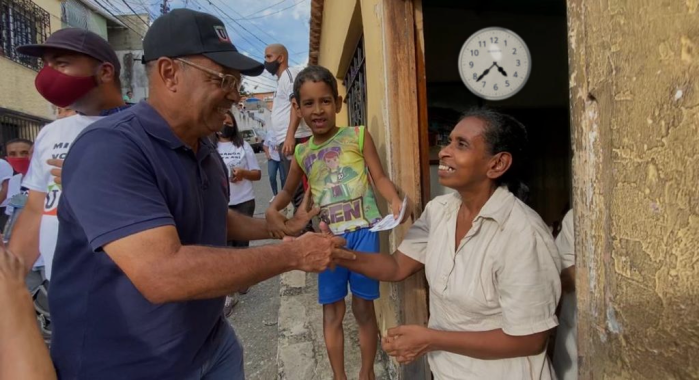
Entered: 4h38
